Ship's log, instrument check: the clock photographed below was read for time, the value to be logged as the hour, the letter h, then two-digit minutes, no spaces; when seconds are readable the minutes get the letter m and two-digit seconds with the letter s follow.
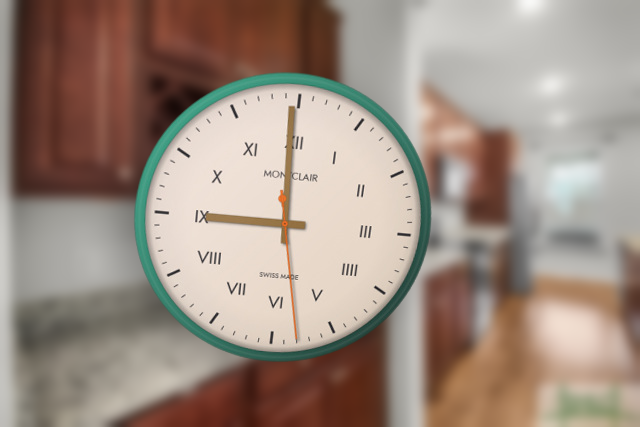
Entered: 8h59m28s
